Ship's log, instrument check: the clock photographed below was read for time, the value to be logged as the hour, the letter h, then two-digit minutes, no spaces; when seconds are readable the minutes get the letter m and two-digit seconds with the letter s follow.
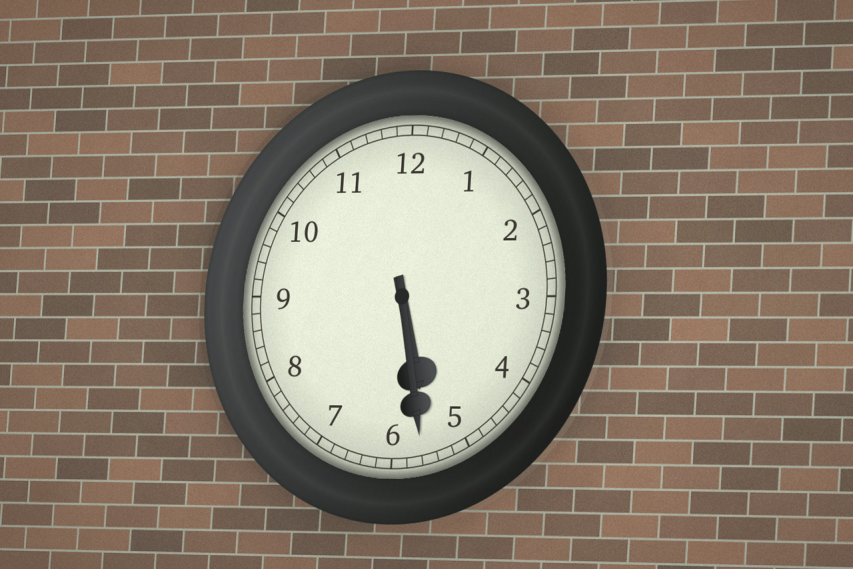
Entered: 5h28
